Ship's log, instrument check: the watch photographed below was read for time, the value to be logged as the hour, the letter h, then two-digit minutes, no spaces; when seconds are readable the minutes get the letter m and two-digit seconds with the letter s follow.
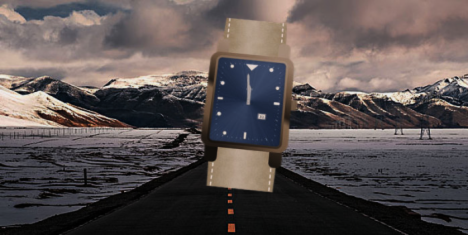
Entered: 11h59
